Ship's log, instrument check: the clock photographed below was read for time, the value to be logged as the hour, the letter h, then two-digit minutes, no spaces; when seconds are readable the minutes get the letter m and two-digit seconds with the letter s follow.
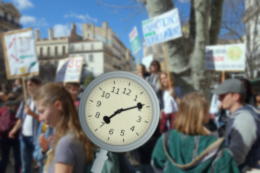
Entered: 7h09
